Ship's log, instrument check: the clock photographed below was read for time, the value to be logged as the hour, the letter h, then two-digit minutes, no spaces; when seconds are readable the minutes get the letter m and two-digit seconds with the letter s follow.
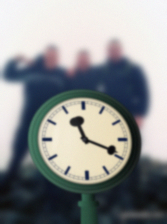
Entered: 11h19
